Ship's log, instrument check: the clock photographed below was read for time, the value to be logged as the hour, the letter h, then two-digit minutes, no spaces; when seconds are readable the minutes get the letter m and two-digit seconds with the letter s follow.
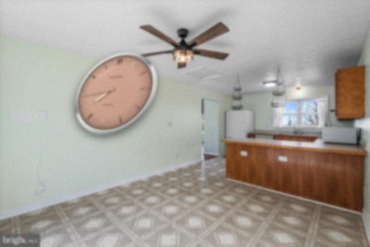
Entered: 7h43
